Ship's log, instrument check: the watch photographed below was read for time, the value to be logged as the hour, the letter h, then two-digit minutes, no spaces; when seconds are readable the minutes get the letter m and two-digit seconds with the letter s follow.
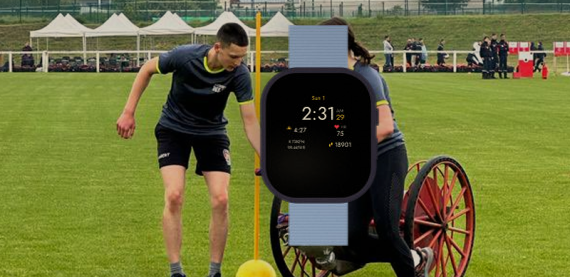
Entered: 2h31
